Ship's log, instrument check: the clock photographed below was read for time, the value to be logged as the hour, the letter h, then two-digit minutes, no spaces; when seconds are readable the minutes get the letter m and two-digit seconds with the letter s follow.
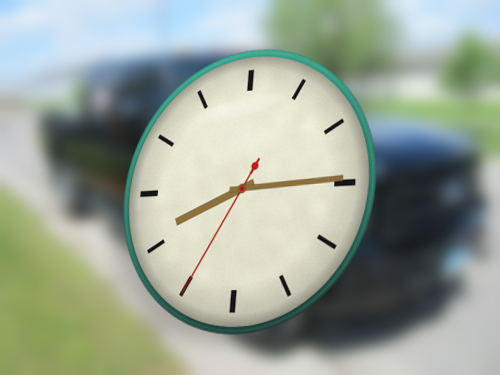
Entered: 8h14m35s
